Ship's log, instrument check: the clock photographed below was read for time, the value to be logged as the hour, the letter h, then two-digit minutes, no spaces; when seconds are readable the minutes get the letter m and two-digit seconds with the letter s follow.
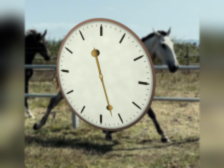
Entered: 11h27
